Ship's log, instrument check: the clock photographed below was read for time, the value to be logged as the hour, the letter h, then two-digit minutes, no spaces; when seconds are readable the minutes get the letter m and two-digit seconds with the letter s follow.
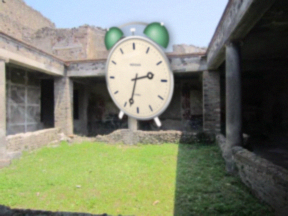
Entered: 2h33
